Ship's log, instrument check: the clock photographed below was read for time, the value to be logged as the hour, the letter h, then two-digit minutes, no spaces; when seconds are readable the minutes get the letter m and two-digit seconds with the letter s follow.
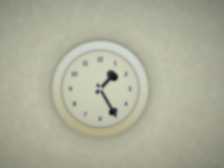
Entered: 1h25
